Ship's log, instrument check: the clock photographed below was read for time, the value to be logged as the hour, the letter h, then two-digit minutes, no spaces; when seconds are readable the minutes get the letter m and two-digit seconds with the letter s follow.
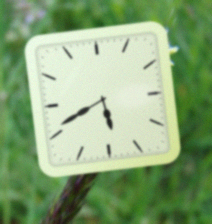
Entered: 5h41
